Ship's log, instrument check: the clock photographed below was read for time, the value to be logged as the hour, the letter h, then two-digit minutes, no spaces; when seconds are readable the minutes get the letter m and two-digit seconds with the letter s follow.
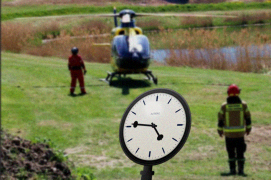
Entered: 4h46
